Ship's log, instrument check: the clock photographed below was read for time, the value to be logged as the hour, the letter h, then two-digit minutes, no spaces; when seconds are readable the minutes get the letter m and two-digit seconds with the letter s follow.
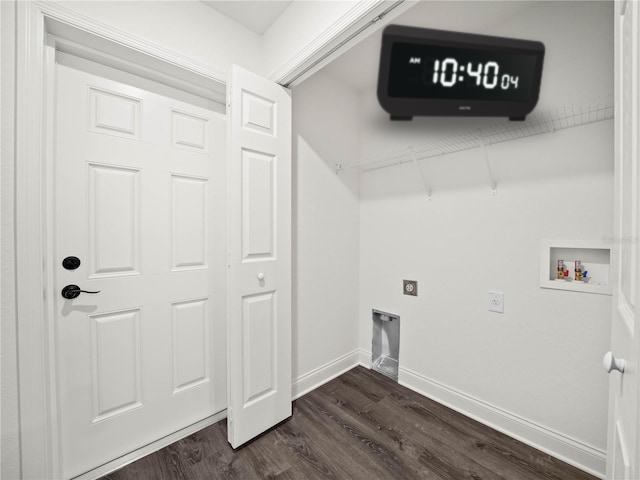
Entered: 10h40m04s
